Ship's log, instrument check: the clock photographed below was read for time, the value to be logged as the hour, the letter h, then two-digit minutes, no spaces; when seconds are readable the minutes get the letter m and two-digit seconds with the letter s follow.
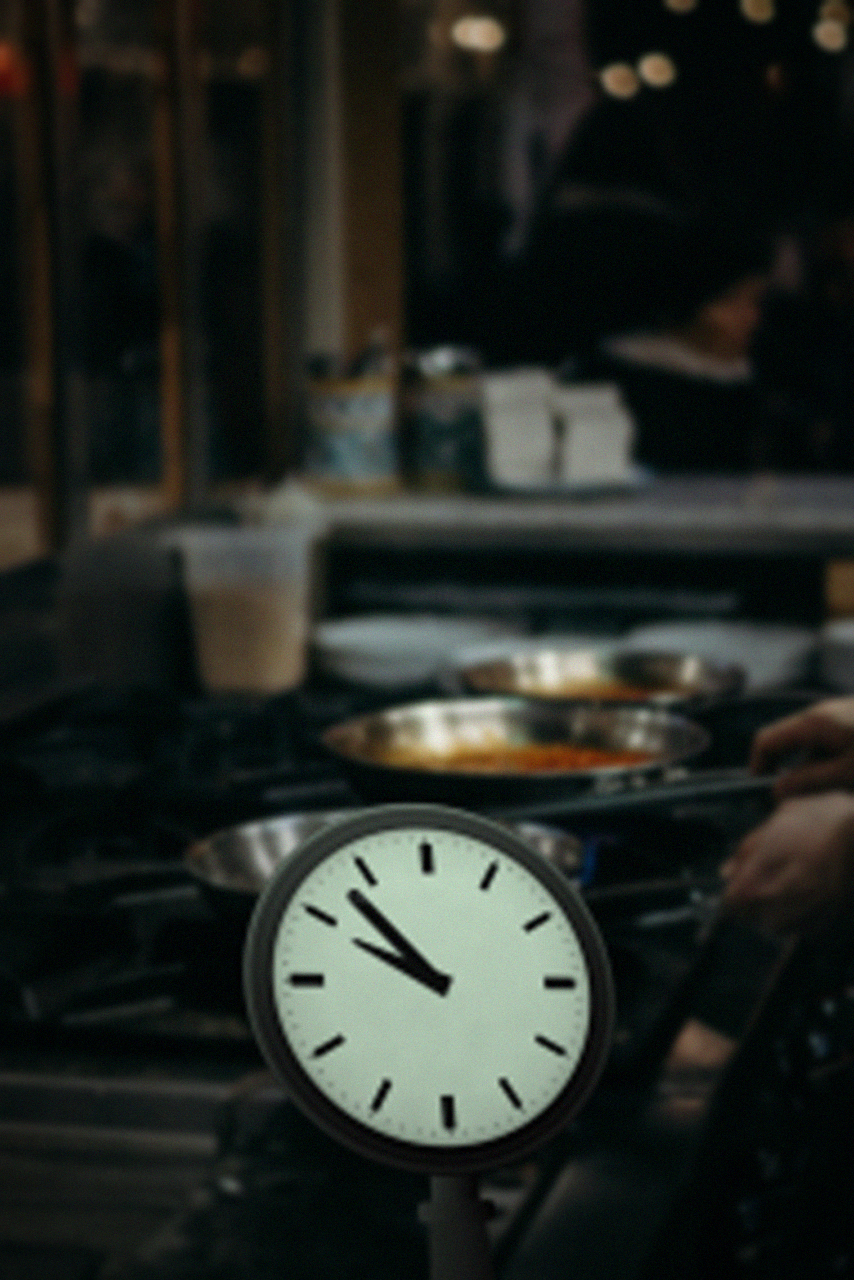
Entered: 9h53
